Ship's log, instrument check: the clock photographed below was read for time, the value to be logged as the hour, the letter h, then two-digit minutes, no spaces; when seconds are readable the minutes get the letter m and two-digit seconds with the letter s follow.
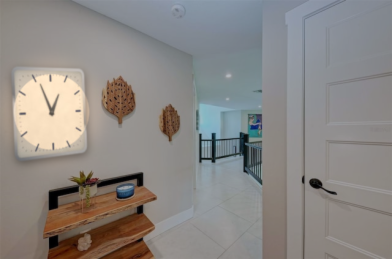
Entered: 12h56
